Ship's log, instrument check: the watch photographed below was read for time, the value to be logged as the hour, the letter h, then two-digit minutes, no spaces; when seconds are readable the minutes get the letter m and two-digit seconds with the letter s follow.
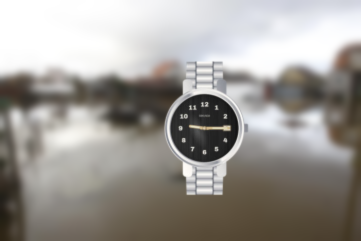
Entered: 9h15
